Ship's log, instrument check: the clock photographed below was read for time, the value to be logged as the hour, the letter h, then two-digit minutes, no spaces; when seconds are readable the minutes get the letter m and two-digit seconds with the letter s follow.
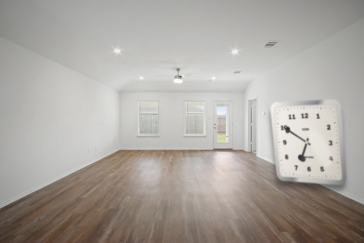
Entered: 6h50
